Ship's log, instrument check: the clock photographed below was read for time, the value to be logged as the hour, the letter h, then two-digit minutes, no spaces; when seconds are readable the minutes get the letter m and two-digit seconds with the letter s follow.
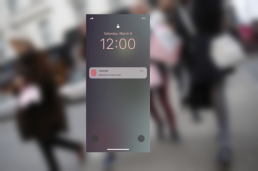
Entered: 12h00
